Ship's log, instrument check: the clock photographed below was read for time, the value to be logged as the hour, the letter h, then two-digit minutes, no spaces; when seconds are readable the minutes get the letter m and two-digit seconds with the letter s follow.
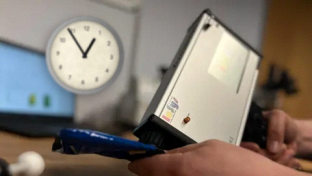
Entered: 12h54
